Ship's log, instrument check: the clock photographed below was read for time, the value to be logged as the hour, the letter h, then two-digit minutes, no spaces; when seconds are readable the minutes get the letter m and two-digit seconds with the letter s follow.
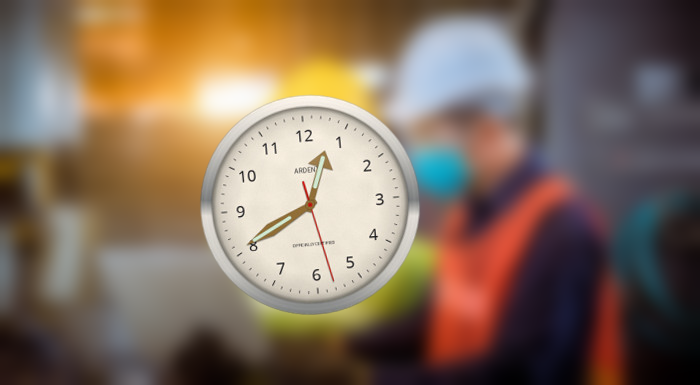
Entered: 12h40m28s
